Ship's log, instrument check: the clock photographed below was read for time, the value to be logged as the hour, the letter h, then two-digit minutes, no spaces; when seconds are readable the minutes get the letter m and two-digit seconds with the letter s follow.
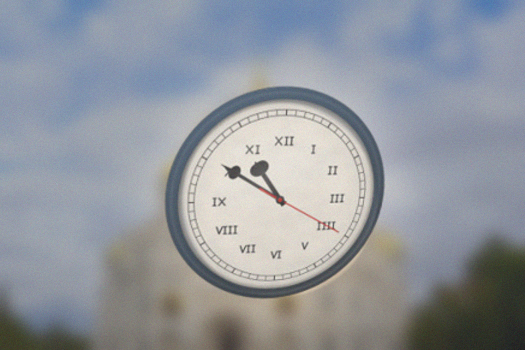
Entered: 10h50m20s
